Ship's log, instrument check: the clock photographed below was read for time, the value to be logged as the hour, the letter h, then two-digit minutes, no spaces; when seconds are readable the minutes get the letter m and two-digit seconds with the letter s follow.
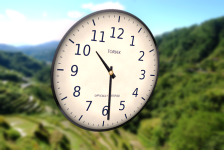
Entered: 10h29
